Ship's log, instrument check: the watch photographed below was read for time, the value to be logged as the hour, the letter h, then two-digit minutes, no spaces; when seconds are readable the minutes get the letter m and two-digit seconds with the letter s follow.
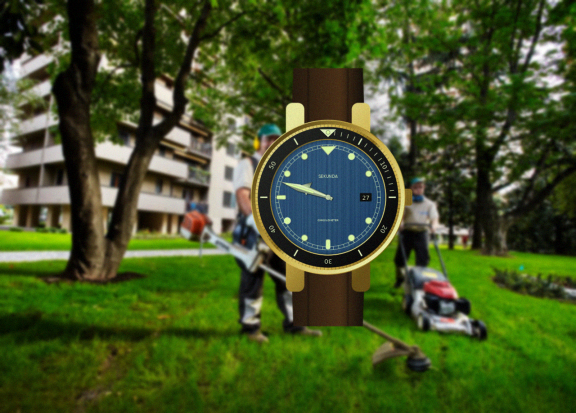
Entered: 9h48
